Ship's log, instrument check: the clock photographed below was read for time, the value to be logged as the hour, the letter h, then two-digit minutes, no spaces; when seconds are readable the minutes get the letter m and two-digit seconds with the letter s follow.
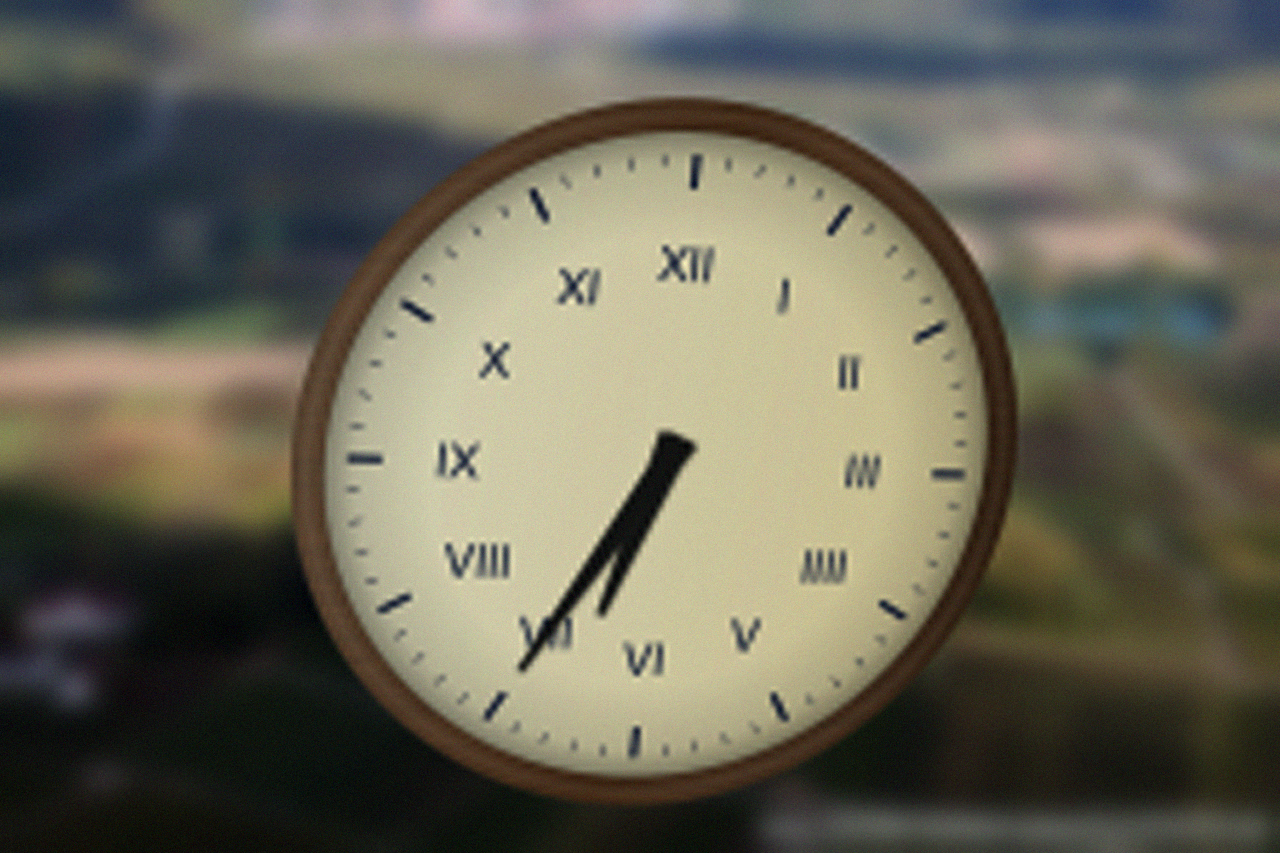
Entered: 6h35
